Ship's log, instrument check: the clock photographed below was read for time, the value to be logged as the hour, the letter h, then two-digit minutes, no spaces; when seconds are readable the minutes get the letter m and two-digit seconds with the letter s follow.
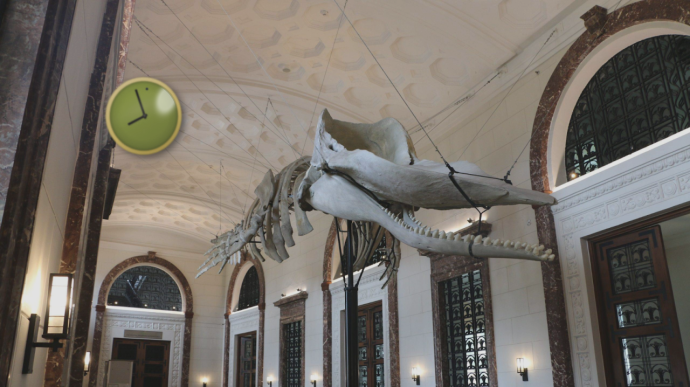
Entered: 7h56
